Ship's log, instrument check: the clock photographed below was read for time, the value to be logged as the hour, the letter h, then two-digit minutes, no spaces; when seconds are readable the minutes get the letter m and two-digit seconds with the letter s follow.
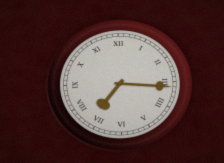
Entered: 7h16
